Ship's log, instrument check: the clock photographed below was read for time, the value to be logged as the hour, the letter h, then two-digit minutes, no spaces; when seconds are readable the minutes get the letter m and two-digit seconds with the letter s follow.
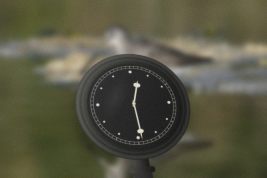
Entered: 12h29
